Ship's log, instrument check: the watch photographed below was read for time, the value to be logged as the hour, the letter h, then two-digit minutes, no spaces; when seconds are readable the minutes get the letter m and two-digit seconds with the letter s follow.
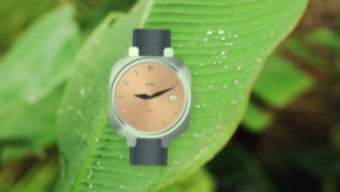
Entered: 9h11
